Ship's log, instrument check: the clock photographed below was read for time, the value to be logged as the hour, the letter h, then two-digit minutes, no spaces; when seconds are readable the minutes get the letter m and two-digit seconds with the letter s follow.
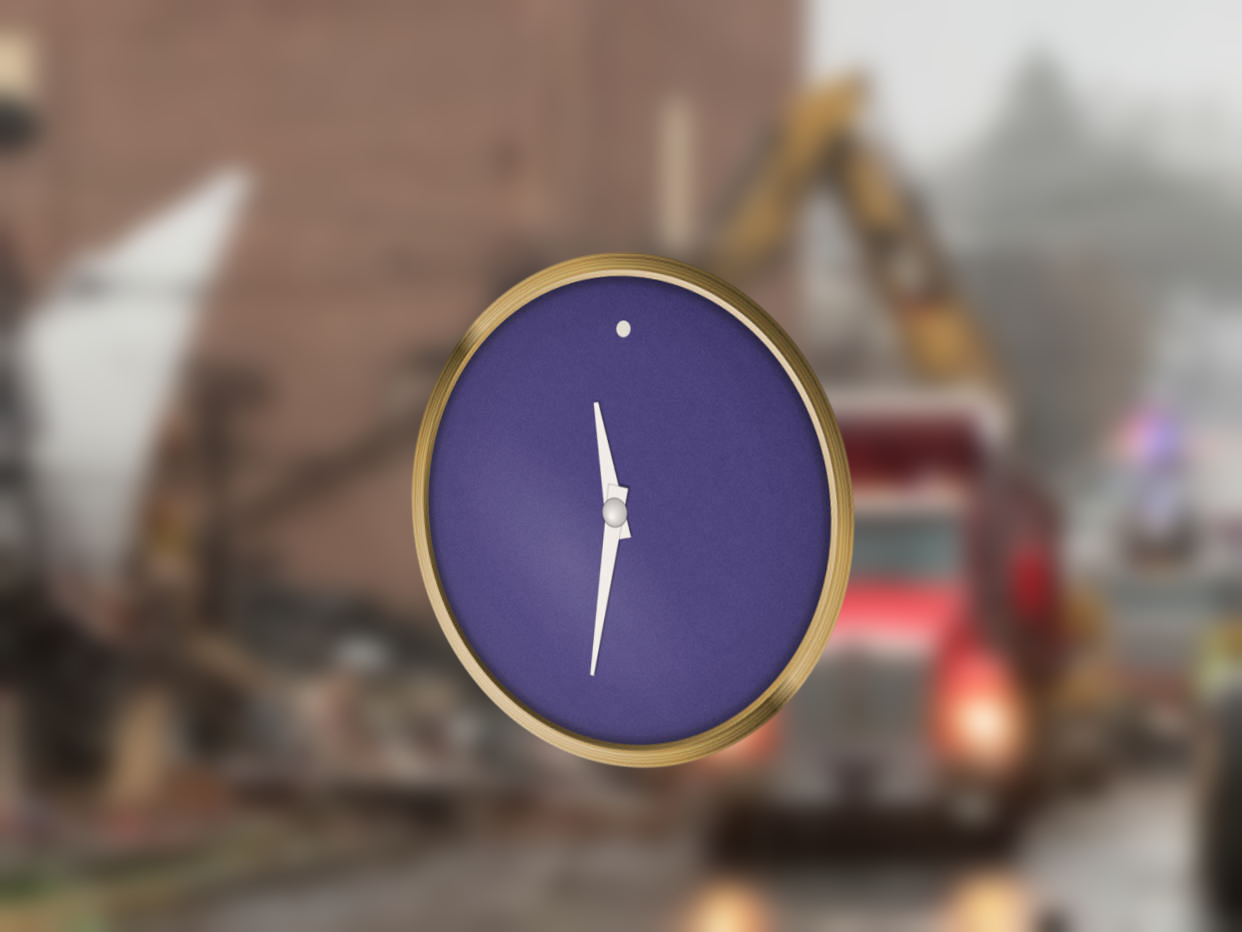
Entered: 11h31
